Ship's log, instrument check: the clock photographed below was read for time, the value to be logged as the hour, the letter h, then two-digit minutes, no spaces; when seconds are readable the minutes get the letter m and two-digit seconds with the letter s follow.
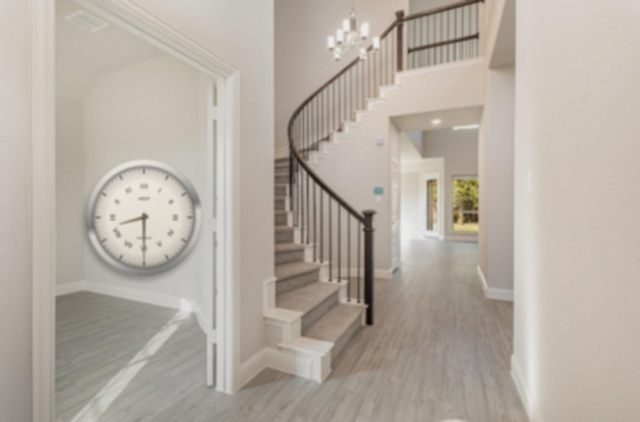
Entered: 8h30
